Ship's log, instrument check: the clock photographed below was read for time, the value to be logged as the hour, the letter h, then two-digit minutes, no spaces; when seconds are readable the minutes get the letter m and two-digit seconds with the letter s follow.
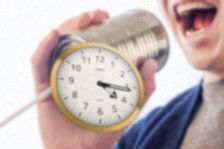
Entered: 4h16
